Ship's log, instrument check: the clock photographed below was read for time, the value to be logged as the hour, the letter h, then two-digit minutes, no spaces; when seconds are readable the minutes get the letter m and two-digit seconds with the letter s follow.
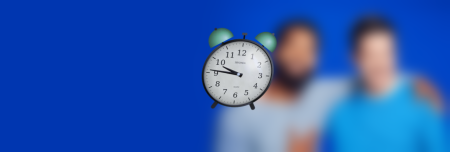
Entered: 9h46
